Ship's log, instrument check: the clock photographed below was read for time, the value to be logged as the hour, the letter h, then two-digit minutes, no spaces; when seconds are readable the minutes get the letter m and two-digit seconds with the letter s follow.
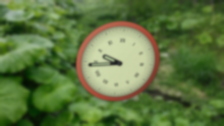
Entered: 9h44
